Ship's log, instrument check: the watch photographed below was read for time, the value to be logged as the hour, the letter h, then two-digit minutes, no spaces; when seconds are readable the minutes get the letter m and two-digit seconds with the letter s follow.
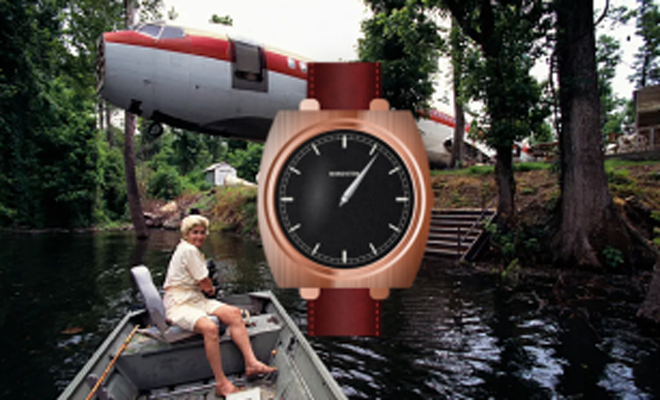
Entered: 1h06
